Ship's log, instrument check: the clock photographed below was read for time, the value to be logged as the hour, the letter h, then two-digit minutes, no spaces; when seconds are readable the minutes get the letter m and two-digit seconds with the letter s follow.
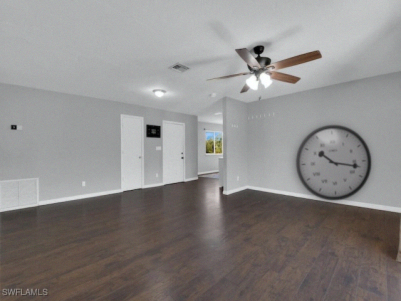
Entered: 10h17
